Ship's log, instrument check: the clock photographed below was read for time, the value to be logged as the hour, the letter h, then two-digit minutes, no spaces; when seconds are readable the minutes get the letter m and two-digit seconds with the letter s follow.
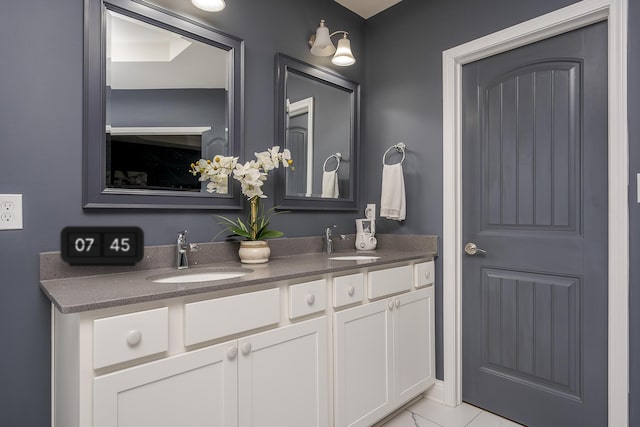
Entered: 7h45
